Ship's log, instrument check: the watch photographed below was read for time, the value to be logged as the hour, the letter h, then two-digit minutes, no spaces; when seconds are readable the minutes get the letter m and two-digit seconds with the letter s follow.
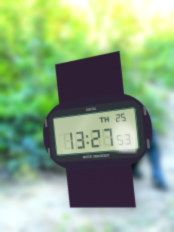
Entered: 13h27m53s
